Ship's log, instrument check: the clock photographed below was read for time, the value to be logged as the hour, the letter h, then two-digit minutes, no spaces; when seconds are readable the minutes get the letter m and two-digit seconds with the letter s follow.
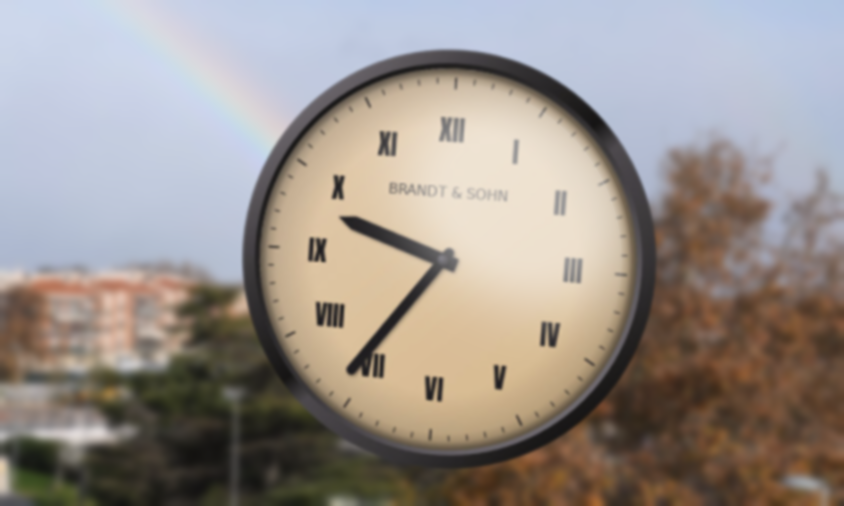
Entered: 9h36
